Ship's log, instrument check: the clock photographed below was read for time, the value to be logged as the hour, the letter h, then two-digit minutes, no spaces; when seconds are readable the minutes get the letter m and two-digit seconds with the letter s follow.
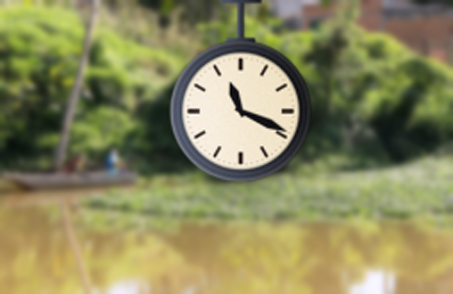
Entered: 11h19
